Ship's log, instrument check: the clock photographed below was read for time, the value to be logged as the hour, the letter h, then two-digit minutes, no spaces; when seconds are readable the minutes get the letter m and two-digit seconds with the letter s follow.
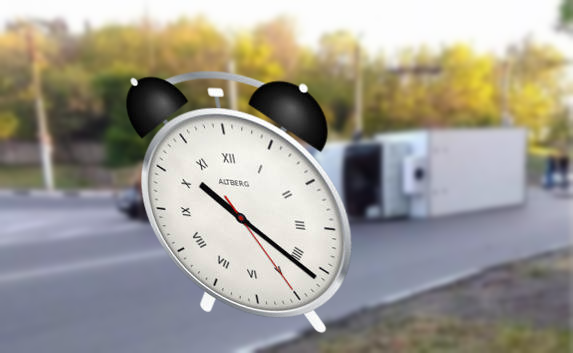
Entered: 10h21m25s
